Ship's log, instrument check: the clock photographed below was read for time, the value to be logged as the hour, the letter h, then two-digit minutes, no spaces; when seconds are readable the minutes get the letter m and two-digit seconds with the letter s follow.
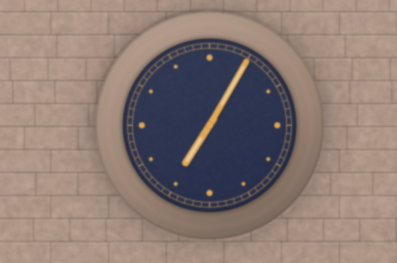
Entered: 7h05
